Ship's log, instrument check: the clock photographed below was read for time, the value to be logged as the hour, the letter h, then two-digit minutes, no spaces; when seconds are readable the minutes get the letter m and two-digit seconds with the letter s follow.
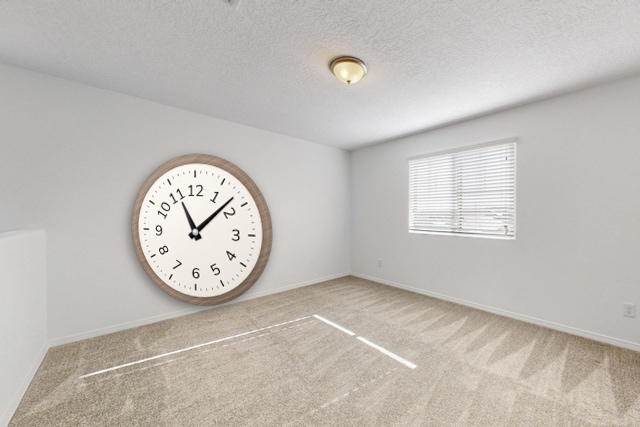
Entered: 11h08
